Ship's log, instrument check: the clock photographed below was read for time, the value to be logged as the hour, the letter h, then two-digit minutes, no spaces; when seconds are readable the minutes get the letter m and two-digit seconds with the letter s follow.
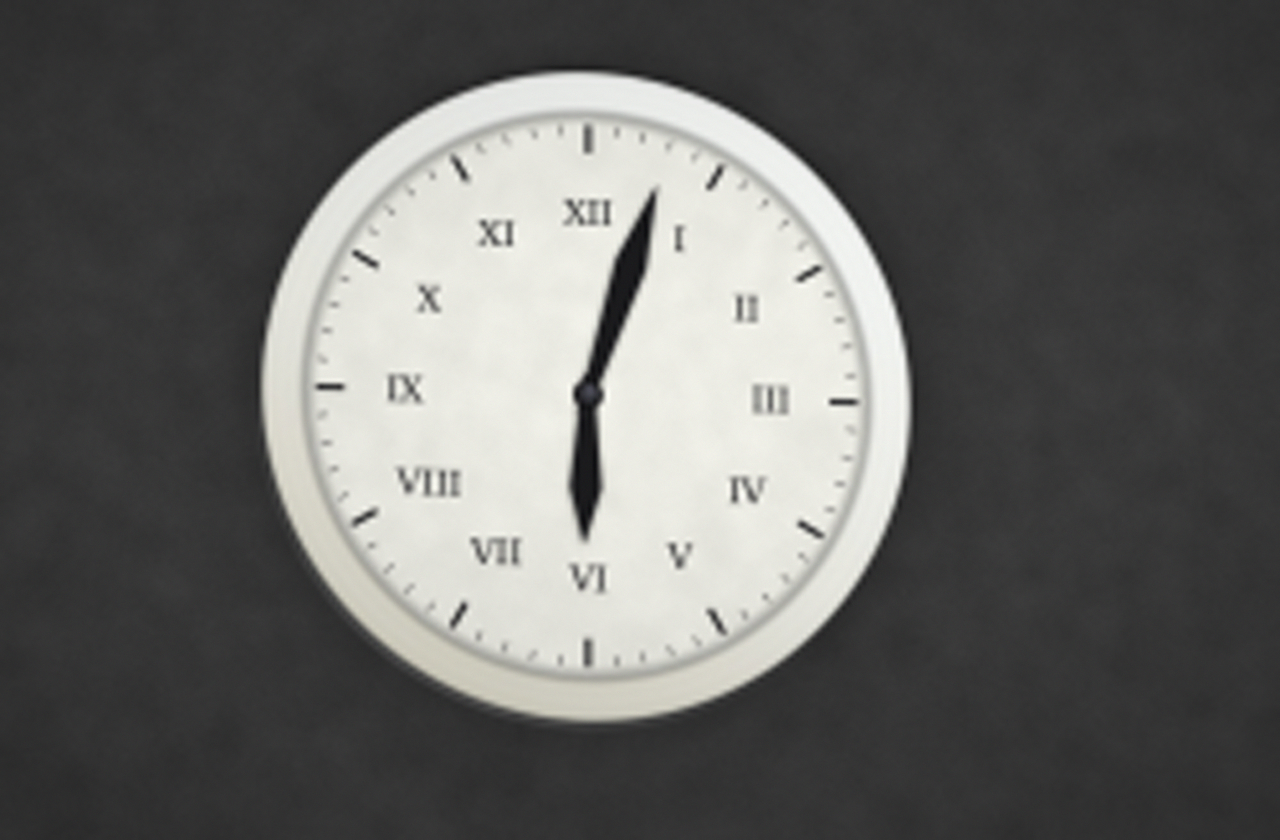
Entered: 6h03
